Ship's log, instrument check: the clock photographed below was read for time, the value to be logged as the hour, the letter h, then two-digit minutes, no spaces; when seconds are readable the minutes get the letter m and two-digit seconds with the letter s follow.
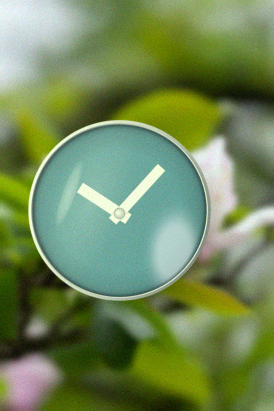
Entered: 10h07
